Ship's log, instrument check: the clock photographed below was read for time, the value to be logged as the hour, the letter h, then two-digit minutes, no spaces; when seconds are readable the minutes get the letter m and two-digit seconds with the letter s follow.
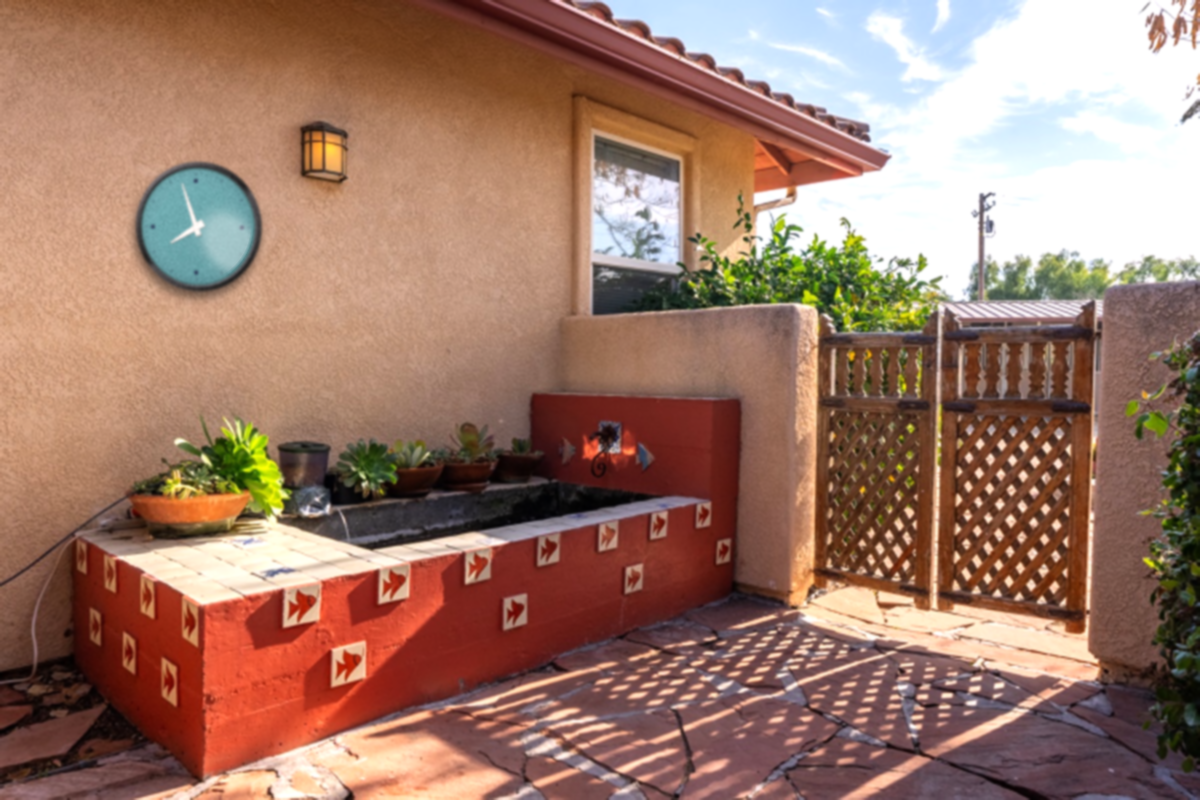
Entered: 7h57
